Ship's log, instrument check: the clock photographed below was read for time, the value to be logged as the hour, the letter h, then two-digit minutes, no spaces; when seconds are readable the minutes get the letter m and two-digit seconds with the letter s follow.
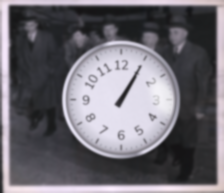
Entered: 1h05
